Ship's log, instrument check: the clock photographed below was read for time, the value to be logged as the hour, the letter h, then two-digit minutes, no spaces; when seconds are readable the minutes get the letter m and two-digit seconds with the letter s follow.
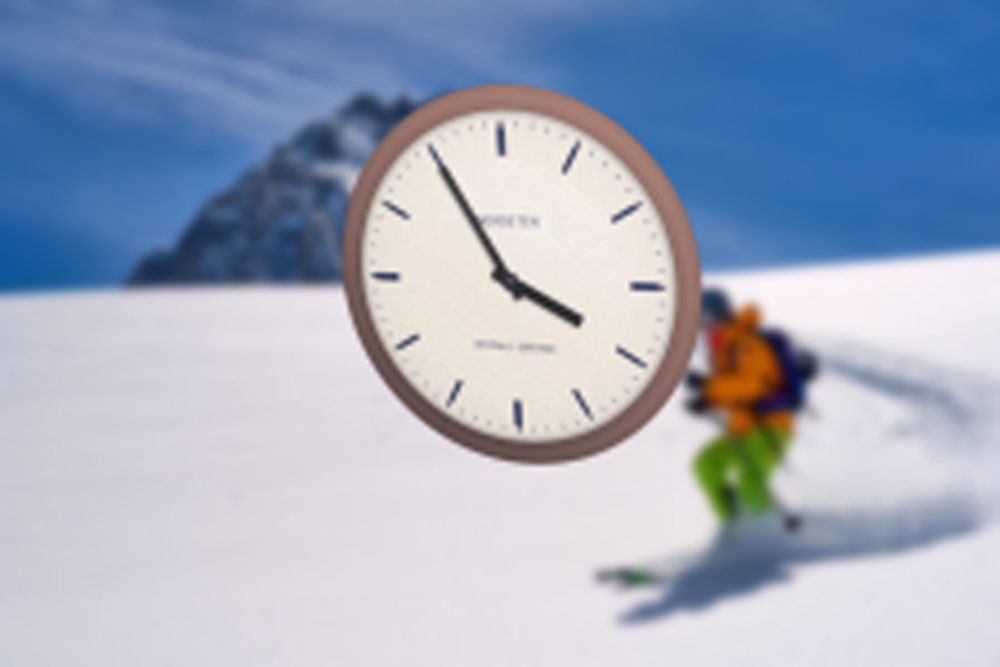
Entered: 3h55
